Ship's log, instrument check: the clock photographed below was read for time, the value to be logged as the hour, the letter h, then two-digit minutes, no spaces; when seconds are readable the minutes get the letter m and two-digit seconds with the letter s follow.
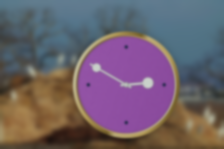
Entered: 2h50
